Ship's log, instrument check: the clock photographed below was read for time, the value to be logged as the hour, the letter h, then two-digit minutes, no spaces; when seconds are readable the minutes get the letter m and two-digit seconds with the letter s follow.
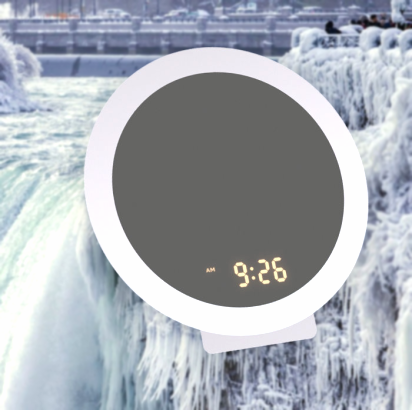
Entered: 9h26
